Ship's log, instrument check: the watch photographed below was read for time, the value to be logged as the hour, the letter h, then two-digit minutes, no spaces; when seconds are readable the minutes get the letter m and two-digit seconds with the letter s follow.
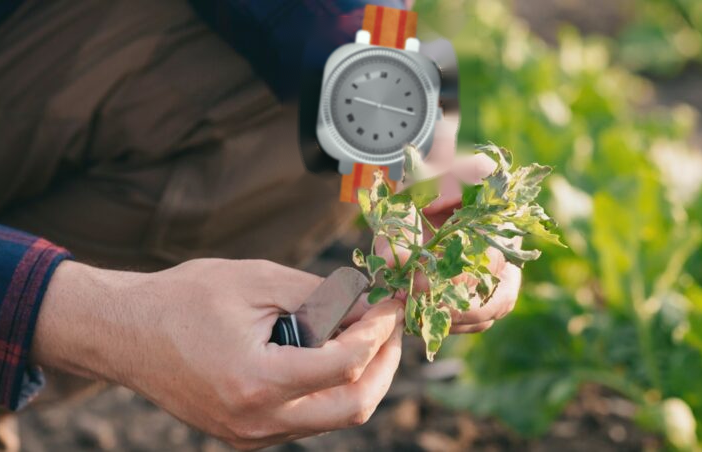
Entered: 9h16
